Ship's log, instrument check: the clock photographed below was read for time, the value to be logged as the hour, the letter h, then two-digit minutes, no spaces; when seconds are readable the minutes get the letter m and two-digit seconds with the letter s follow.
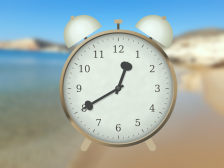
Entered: 12h40
